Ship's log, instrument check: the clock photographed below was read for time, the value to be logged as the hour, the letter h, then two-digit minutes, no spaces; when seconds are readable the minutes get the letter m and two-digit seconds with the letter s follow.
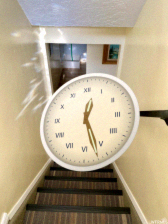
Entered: 12h27
